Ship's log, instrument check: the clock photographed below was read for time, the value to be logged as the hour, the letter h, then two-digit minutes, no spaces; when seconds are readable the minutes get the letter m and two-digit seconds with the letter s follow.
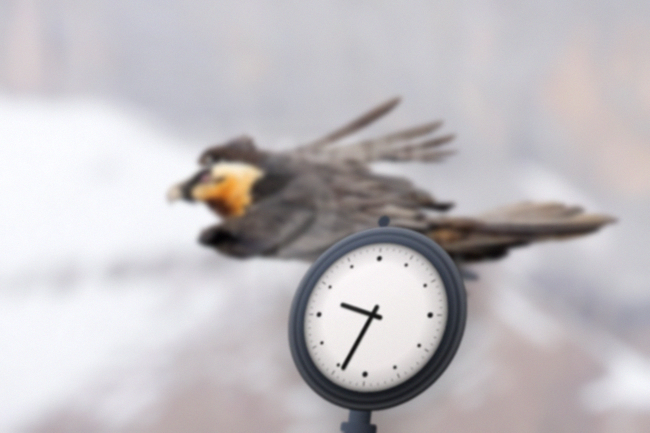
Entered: 9h34
